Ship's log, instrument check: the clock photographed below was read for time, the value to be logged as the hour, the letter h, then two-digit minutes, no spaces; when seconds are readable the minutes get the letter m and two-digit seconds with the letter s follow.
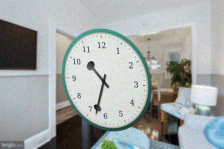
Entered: 10h33
